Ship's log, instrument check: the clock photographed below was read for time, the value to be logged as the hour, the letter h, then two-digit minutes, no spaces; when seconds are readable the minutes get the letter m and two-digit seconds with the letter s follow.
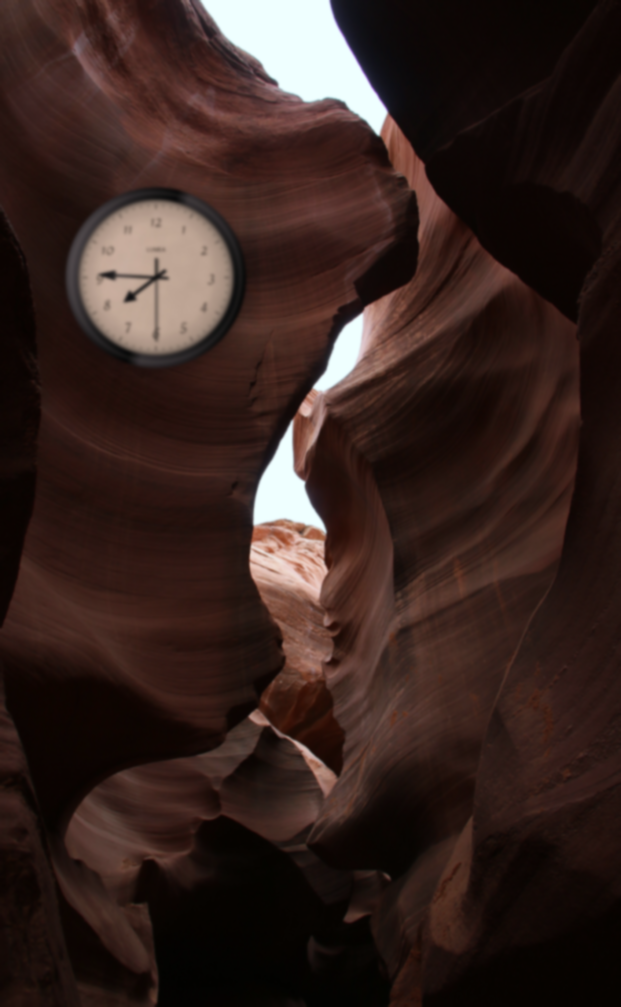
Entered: 7h45m30s
